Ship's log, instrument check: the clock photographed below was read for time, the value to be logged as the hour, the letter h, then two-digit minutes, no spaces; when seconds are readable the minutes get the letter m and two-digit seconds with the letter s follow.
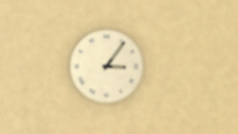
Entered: 3h06
